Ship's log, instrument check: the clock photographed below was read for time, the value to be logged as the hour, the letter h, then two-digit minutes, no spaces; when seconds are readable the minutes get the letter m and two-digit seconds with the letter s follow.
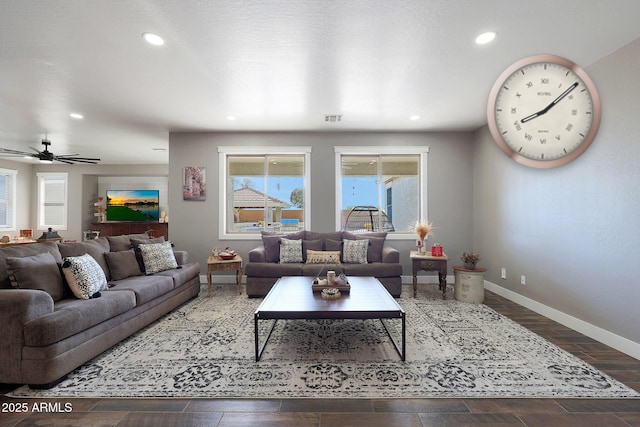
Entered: 8h08
